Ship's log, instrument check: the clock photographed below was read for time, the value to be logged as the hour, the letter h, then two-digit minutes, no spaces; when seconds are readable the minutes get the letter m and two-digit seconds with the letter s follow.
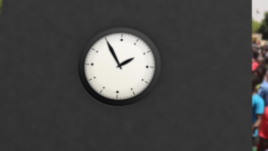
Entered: 1h55
